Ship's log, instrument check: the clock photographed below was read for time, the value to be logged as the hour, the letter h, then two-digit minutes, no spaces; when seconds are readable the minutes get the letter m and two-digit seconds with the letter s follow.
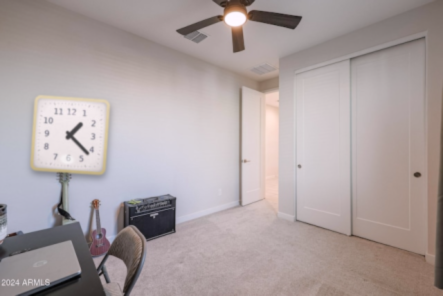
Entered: 1h22
